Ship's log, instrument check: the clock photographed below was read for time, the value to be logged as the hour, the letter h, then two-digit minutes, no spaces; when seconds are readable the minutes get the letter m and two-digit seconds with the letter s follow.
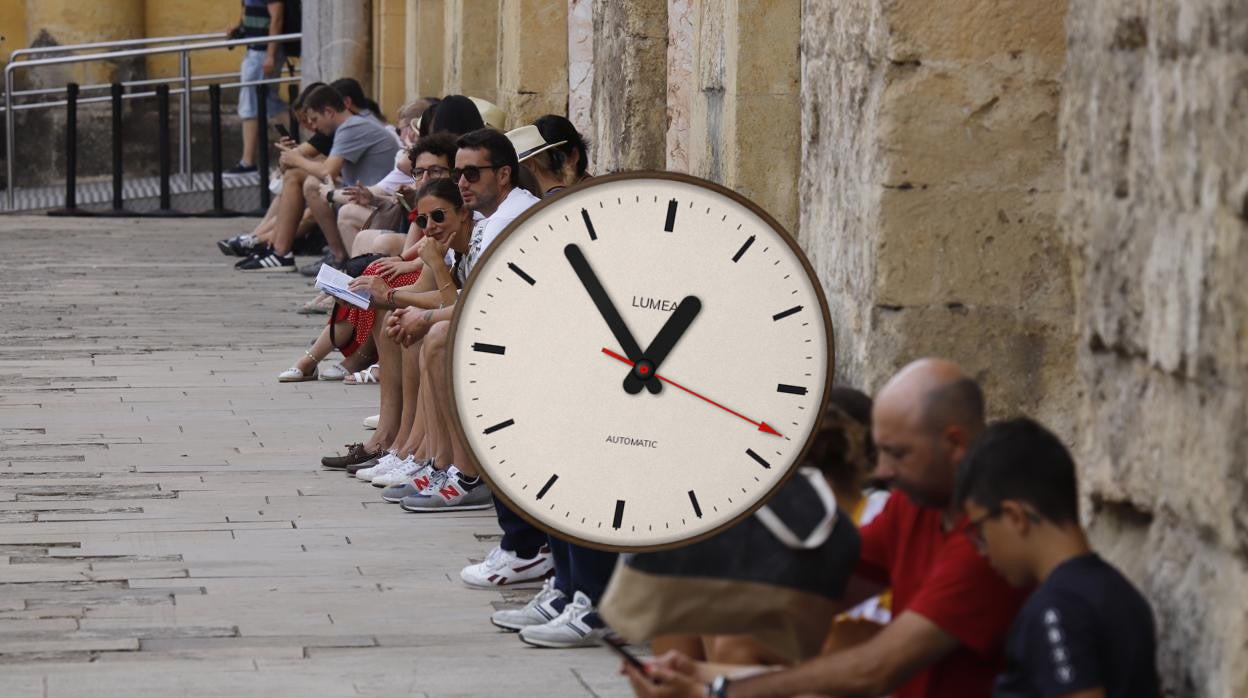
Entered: 12h53m18s
